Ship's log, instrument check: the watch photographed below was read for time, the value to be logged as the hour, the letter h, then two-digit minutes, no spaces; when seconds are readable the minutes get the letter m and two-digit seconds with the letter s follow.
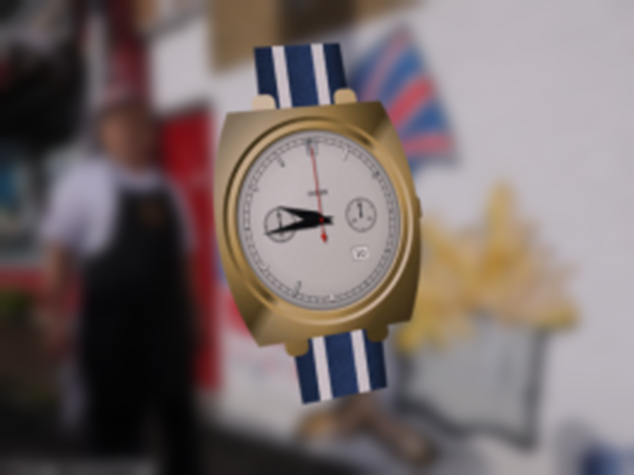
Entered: 9h44
